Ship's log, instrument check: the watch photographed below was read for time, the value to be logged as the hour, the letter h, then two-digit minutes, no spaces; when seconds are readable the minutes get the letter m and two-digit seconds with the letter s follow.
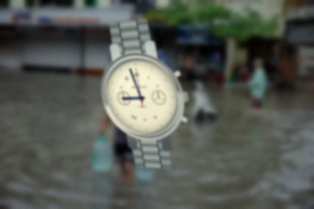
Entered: 8h58
